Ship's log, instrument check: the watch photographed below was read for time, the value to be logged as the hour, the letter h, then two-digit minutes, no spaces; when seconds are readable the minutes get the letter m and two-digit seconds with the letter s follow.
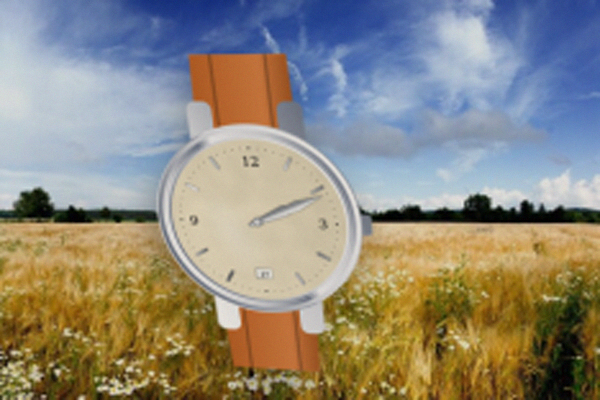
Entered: 2h11
